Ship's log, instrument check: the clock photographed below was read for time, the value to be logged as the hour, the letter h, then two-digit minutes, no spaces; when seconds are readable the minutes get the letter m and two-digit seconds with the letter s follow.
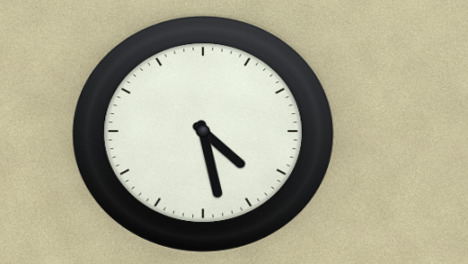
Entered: 4h28
